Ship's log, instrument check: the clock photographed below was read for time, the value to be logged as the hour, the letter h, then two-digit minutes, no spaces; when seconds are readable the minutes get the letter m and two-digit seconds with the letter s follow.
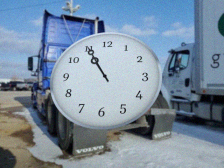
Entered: 10h55
